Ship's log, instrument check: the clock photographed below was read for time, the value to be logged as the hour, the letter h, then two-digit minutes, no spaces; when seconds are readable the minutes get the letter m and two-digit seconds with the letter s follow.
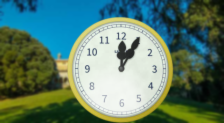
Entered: 12h05
